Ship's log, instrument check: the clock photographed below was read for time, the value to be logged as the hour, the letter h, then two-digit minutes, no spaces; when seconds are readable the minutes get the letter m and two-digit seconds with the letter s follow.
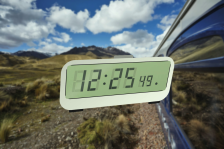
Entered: 12h25m49s
